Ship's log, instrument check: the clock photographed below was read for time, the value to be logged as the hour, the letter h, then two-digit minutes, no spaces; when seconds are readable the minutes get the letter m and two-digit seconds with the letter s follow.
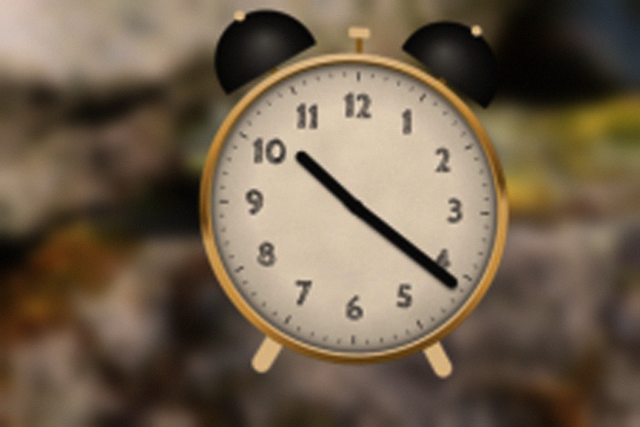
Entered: 10h21
